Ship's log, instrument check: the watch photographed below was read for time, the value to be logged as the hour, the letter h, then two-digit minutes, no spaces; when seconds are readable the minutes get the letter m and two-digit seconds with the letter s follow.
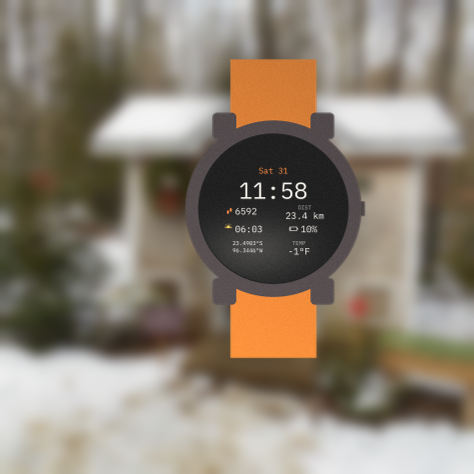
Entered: 11h58
